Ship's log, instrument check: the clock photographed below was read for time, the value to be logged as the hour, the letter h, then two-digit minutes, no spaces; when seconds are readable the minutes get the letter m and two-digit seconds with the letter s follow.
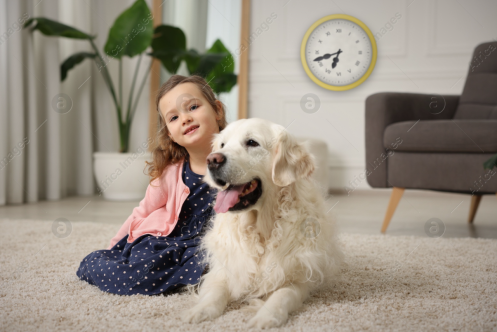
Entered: 6h42
